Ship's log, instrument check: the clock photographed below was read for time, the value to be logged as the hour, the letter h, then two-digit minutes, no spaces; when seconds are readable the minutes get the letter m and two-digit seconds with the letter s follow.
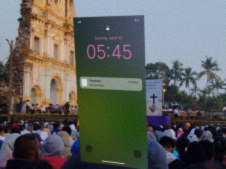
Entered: 5h45
